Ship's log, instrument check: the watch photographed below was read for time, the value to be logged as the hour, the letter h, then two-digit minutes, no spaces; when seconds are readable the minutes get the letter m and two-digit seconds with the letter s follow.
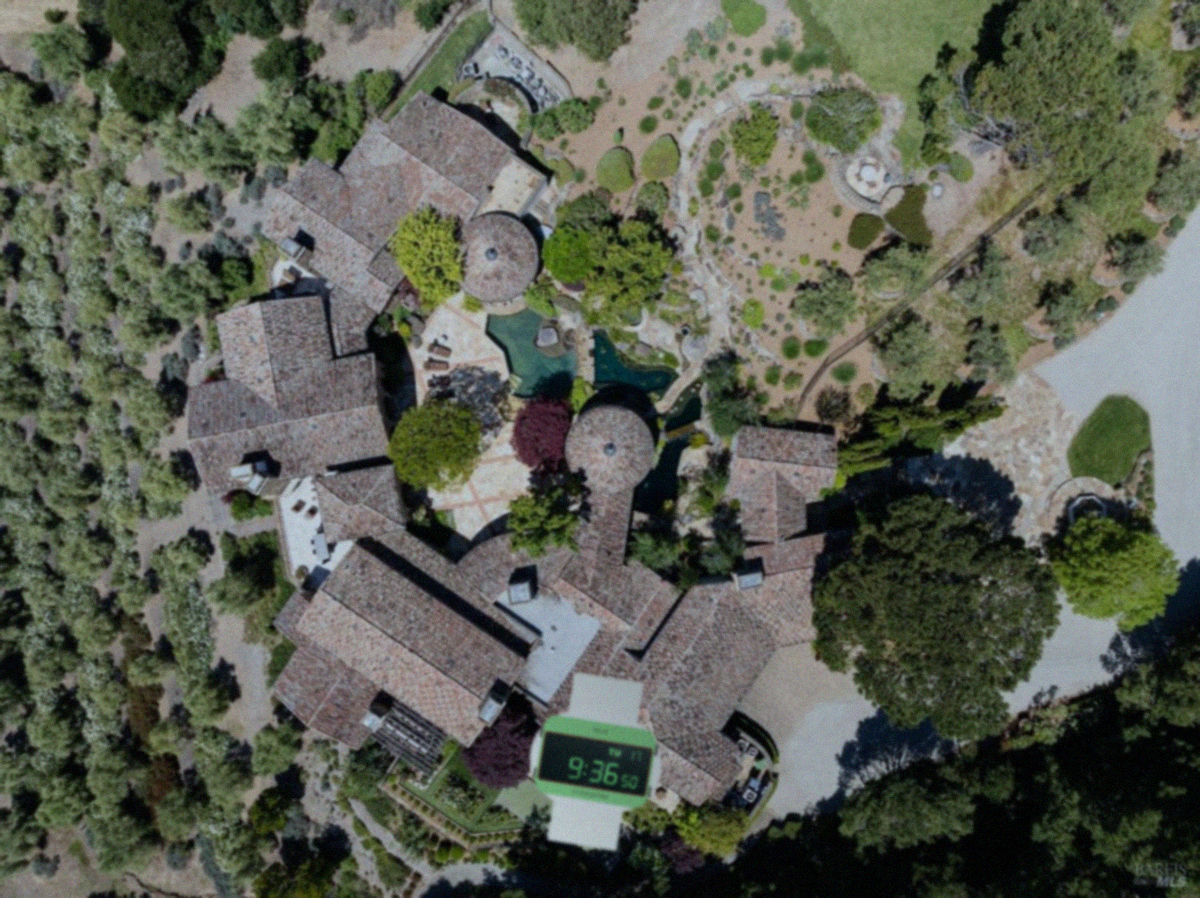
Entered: 9h36
